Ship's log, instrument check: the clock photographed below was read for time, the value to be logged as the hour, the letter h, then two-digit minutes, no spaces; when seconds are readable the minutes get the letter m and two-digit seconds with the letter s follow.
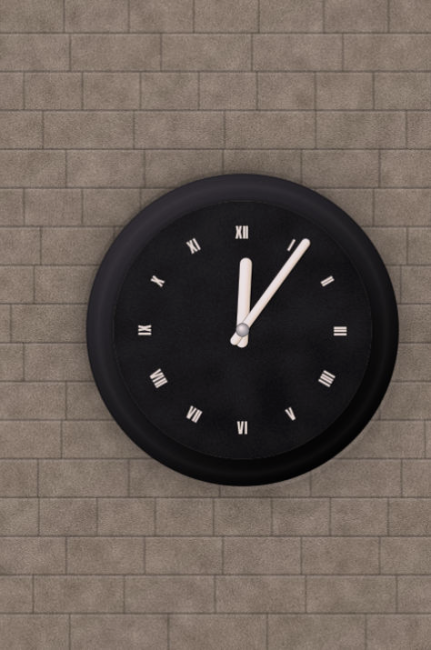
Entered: 12h06
